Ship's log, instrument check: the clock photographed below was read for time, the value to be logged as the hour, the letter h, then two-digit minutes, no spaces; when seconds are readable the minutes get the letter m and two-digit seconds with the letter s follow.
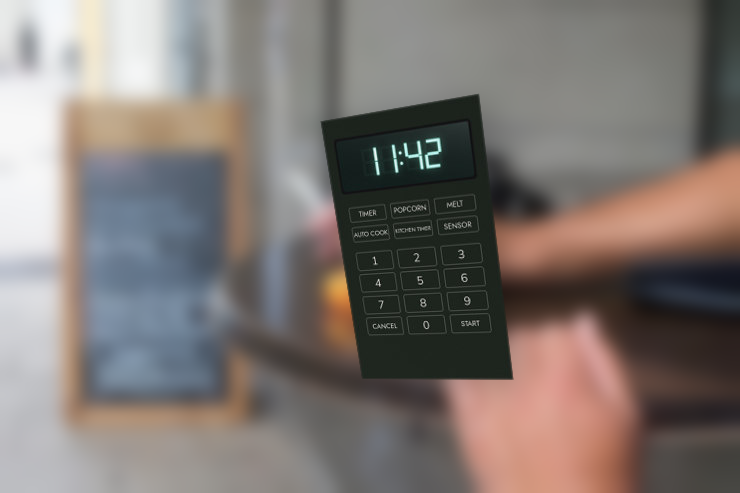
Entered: 11h42
